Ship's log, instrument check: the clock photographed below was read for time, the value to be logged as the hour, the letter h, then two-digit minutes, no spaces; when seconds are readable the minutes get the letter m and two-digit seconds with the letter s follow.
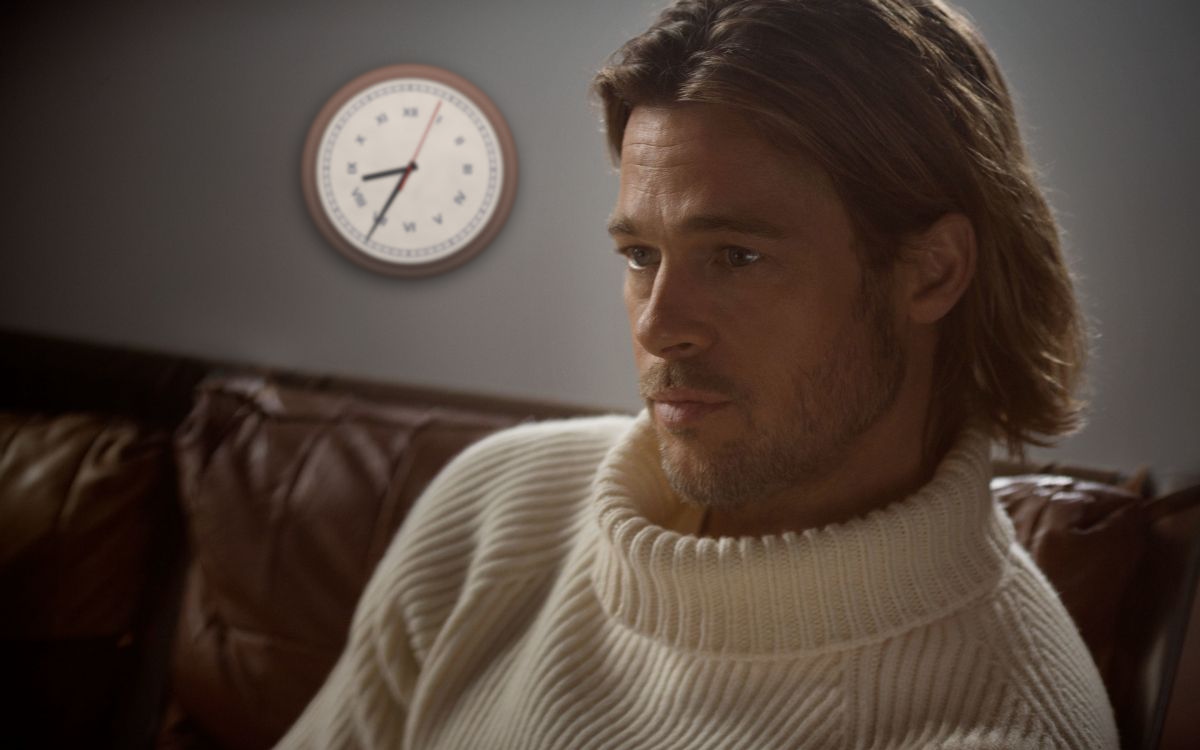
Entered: 8h35m04s
